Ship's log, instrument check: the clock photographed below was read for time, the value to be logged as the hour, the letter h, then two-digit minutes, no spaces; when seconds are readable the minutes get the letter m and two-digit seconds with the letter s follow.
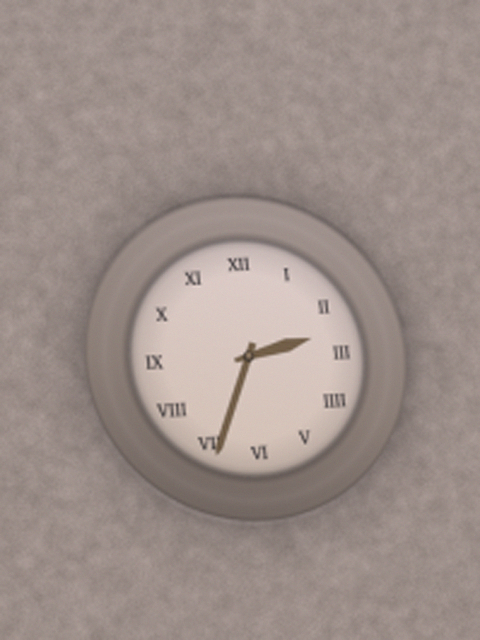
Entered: 2h34
